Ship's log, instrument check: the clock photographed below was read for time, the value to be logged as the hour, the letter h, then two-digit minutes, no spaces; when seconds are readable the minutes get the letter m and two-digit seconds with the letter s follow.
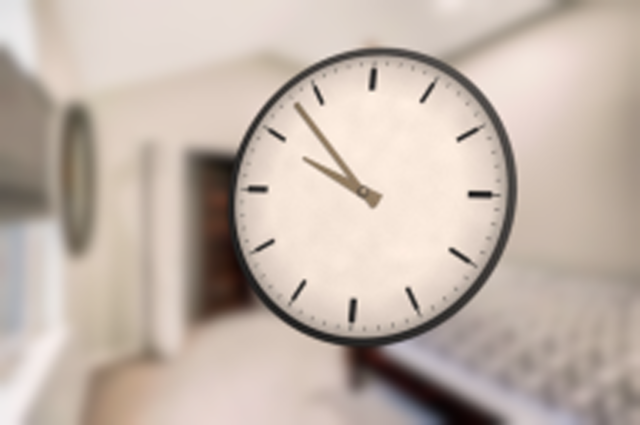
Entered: 9h53
